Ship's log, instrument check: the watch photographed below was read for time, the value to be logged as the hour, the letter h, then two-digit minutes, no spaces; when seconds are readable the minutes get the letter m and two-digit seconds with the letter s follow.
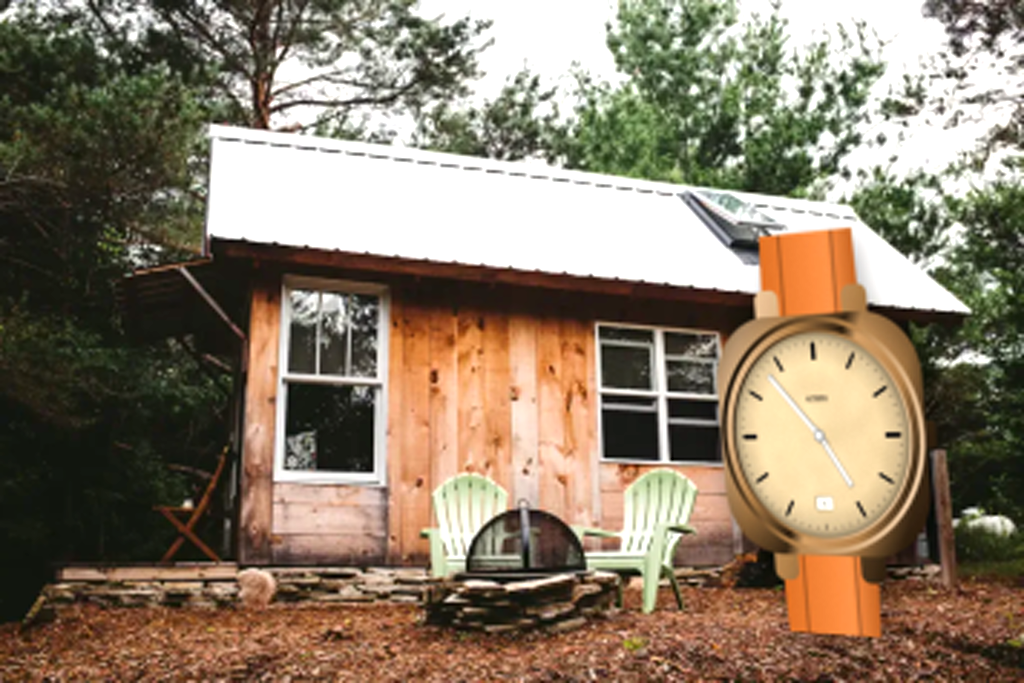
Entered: 4h53
